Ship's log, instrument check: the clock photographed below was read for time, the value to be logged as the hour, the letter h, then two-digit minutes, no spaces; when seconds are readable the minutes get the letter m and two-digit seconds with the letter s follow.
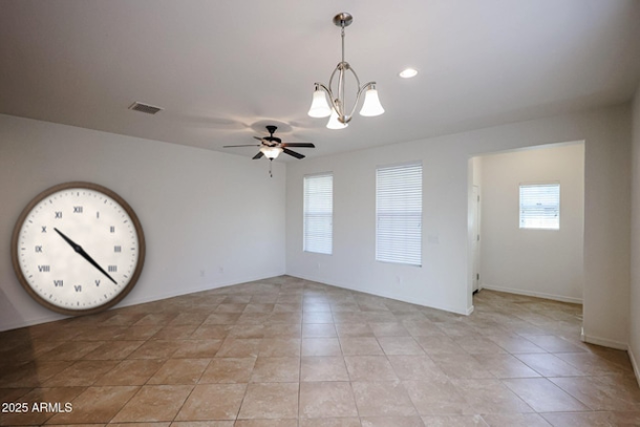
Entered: 10h22
